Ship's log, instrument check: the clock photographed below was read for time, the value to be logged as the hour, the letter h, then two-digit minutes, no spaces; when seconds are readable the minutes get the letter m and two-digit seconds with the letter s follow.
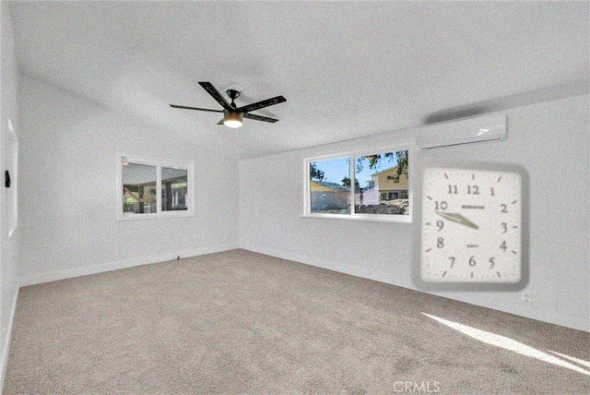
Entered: 9h48
